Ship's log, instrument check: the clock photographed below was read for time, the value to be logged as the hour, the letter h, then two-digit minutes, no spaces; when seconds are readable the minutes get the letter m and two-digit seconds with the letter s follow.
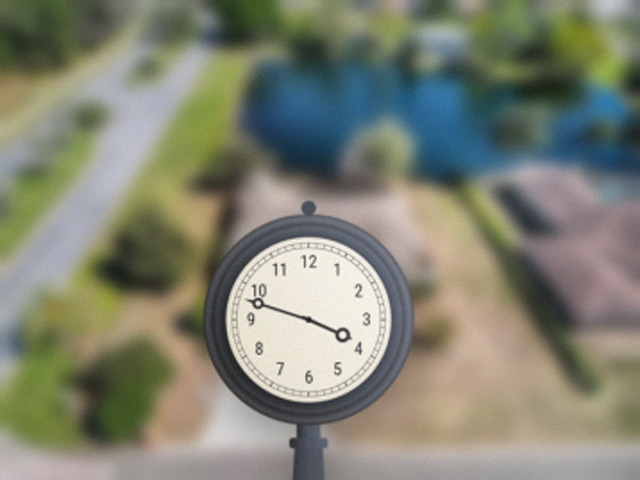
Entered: 3h48
